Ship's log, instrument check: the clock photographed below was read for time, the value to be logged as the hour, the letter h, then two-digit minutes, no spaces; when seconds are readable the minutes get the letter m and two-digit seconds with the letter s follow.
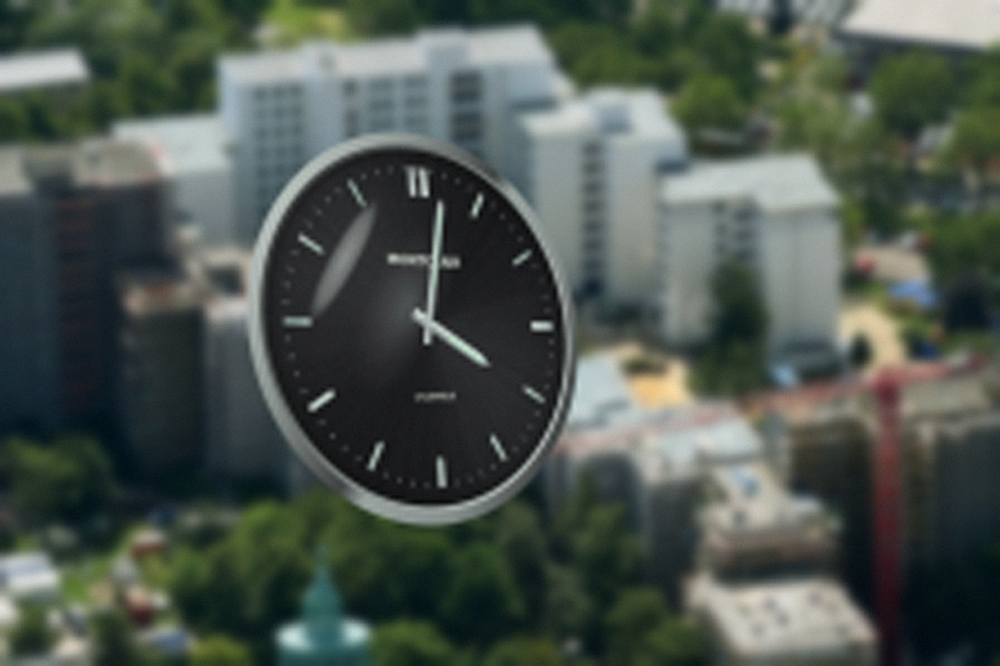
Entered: 4h02
